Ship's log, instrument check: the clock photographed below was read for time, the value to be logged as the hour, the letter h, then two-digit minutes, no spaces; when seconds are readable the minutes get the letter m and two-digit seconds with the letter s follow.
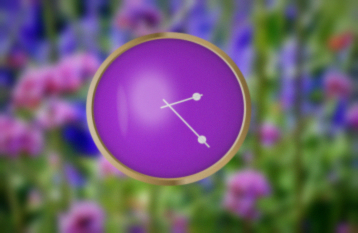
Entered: 2h23
